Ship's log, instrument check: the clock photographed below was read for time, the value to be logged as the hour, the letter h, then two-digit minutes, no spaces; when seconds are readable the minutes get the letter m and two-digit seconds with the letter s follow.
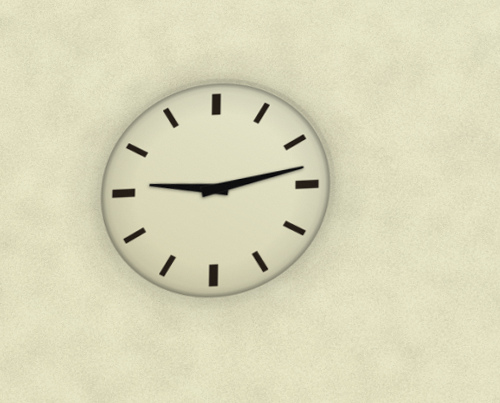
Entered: 9h13
